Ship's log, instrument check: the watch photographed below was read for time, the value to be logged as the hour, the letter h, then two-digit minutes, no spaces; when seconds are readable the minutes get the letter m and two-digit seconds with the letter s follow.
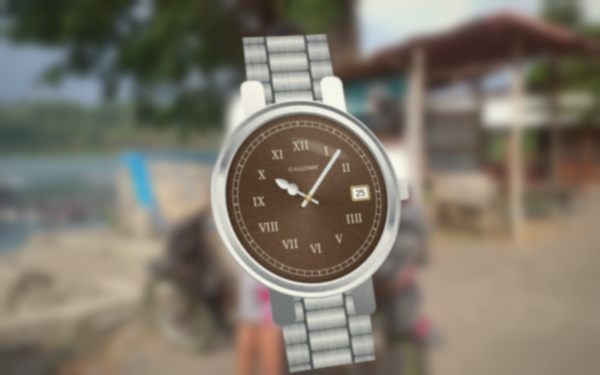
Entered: 10h07
